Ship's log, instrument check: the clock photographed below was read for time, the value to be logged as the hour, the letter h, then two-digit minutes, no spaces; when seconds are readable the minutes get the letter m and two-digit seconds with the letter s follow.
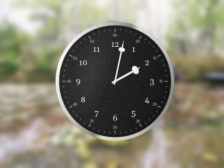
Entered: 2h02
